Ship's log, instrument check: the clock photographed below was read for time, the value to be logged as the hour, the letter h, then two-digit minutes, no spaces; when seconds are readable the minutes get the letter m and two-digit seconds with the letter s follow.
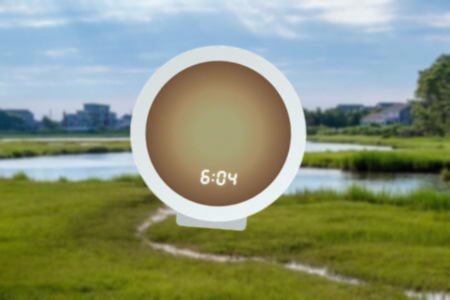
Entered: 6h04
